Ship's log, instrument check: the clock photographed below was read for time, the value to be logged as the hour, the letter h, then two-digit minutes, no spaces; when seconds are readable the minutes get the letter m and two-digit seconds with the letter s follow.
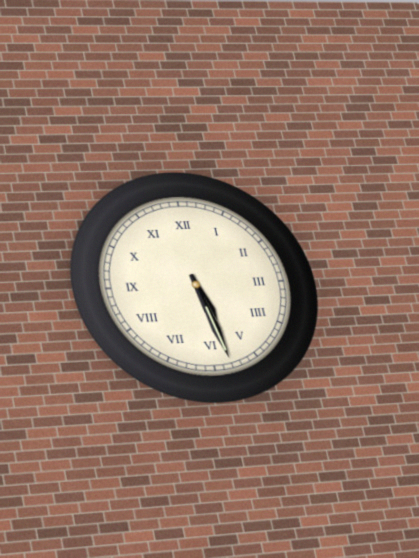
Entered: 5h28
